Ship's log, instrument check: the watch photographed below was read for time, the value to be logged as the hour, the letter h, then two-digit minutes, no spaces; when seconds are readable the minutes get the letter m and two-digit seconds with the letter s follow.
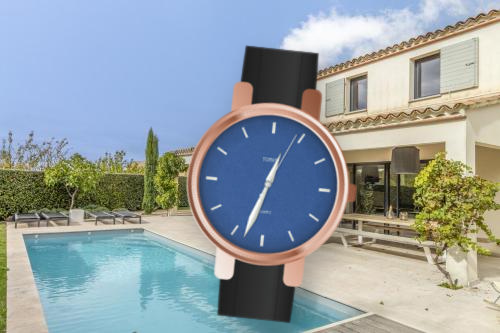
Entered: 12h33m04s
